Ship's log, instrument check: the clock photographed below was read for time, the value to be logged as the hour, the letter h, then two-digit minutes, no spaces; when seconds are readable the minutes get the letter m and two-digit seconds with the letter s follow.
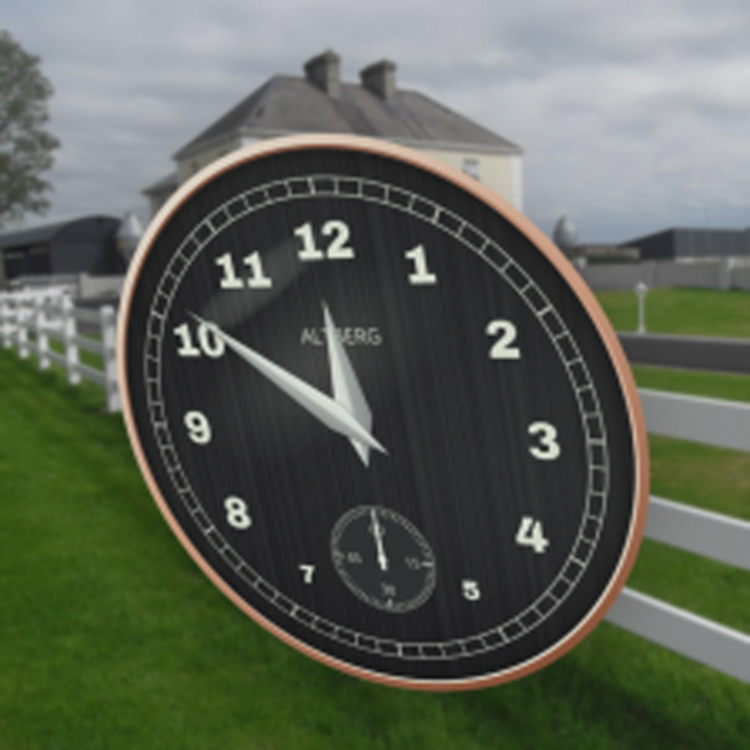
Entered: 11h51
